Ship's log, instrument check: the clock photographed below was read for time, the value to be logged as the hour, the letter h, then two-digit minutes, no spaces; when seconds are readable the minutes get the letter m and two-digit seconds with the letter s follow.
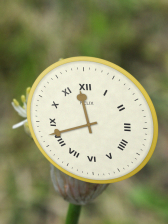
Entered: 11h42
